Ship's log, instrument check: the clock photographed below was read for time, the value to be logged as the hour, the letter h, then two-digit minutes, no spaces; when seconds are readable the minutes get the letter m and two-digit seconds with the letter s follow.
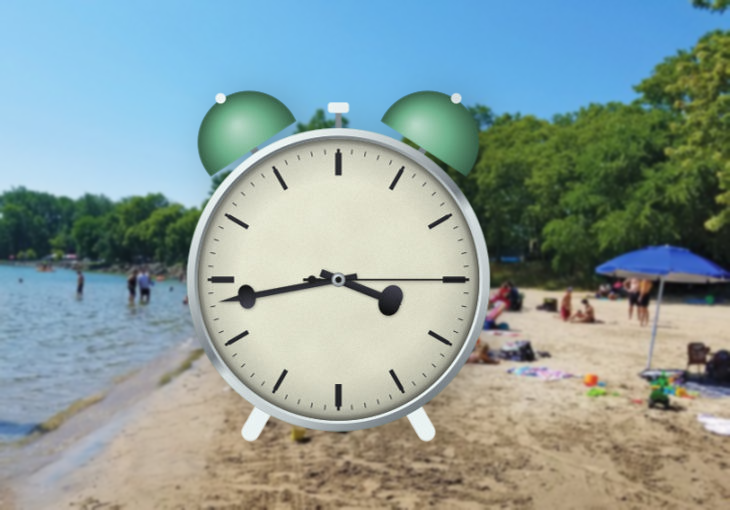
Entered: 3h43m15s
